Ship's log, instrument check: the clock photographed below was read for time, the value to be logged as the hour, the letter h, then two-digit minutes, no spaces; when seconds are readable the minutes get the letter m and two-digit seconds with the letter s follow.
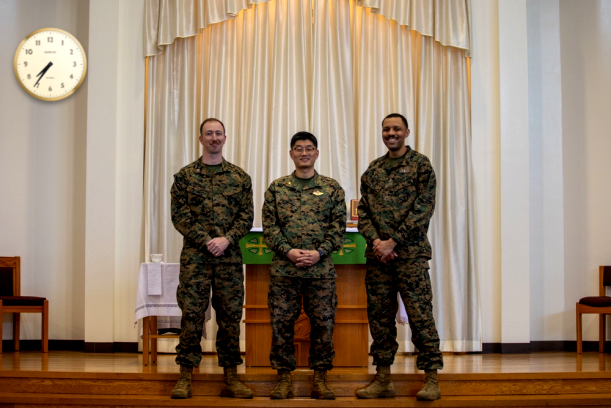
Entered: 7h36
